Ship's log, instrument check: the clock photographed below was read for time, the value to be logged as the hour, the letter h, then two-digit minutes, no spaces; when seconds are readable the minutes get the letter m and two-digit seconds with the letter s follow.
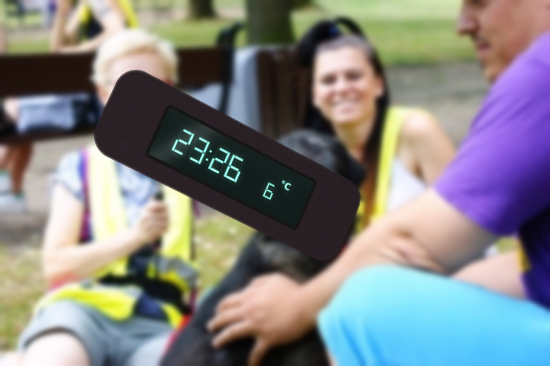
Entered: 23h26
